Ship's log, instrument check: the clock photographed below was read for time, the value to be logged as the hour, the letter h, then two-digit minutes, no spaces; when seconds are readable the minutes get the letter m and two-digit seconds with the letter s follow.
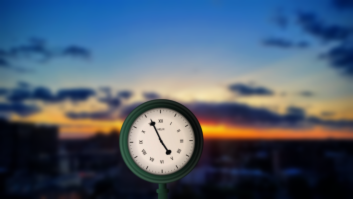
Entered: 4h56
